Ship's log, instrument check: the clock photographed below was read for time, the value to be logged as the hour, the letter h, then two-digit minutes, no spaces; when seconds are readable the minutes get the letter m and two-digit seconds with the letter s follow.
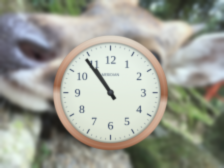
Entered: 10h54
